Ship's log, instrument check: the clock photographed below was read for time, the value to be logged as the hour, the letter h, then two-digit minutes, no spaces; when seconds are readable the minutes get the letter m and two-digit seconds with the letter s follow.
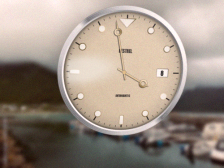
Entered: 3h58
